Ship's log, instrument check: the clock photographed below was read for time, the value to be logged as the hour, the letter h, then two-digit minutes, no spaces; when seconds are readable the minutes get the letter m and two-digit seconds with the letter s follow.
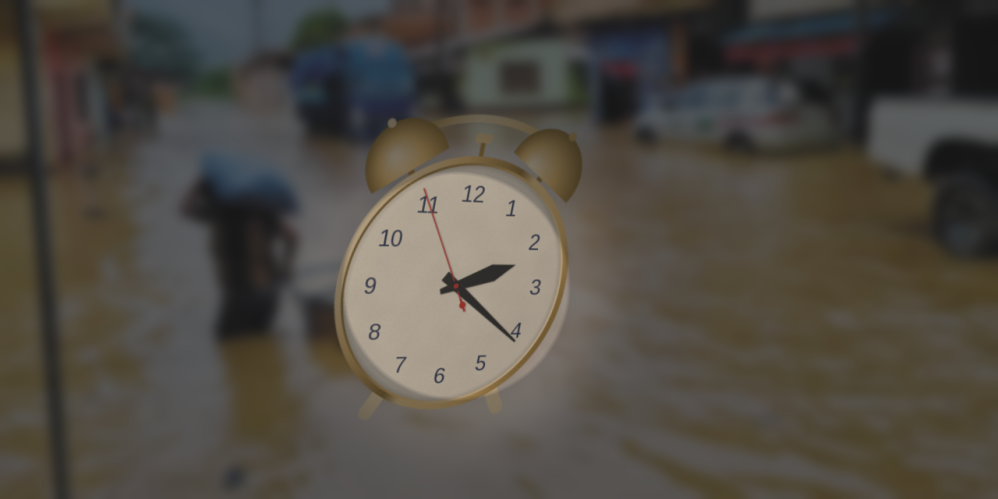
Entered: 2h20m55s
